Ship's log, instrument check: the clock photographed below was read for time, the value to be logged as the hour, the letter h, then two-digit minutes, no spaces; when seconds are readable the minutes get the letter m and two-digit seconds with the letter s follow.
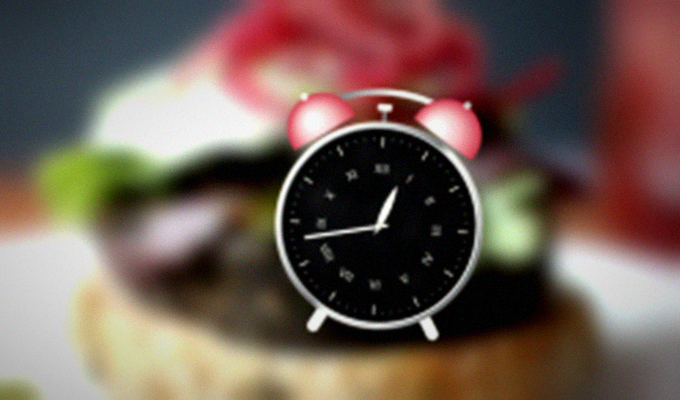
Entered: 12h43
